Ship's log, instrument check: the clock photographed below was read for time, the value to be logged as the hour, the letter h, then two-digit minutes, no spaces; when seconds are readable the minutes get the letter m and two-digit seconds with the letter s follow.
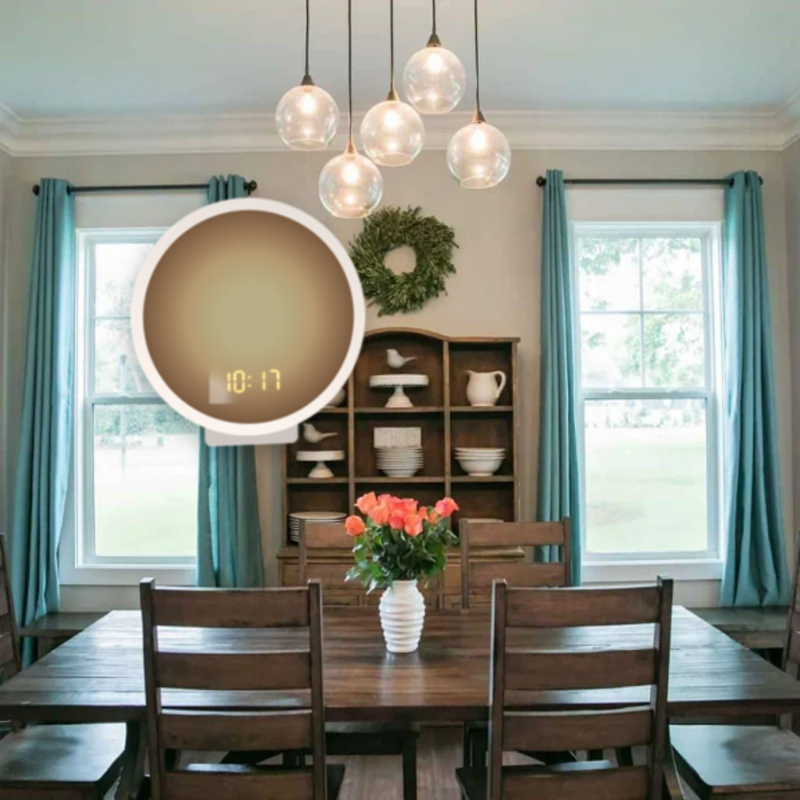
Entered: 10h17
